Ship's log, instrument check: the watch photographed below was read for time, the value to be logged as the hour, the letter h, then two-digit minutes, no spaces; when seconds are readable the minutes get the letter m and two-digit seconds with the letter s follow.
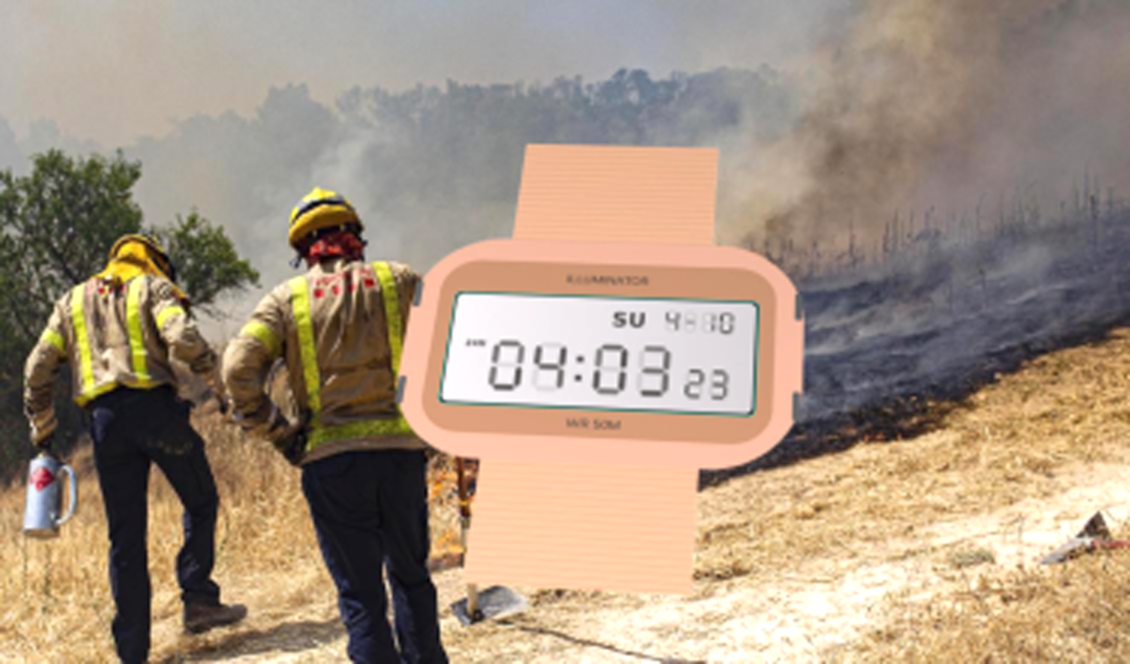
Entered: 4h03m23s
